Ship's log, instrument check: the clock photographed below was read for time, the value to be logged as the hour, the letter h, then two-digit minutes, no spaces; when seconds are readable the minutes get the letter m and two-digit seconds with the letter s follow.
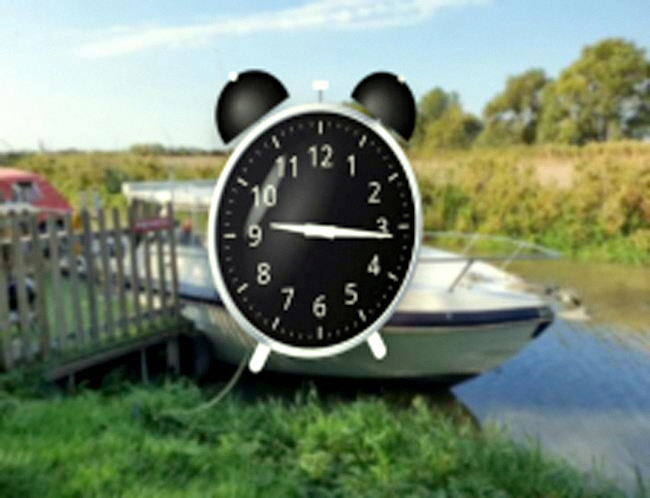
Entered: 9h16
